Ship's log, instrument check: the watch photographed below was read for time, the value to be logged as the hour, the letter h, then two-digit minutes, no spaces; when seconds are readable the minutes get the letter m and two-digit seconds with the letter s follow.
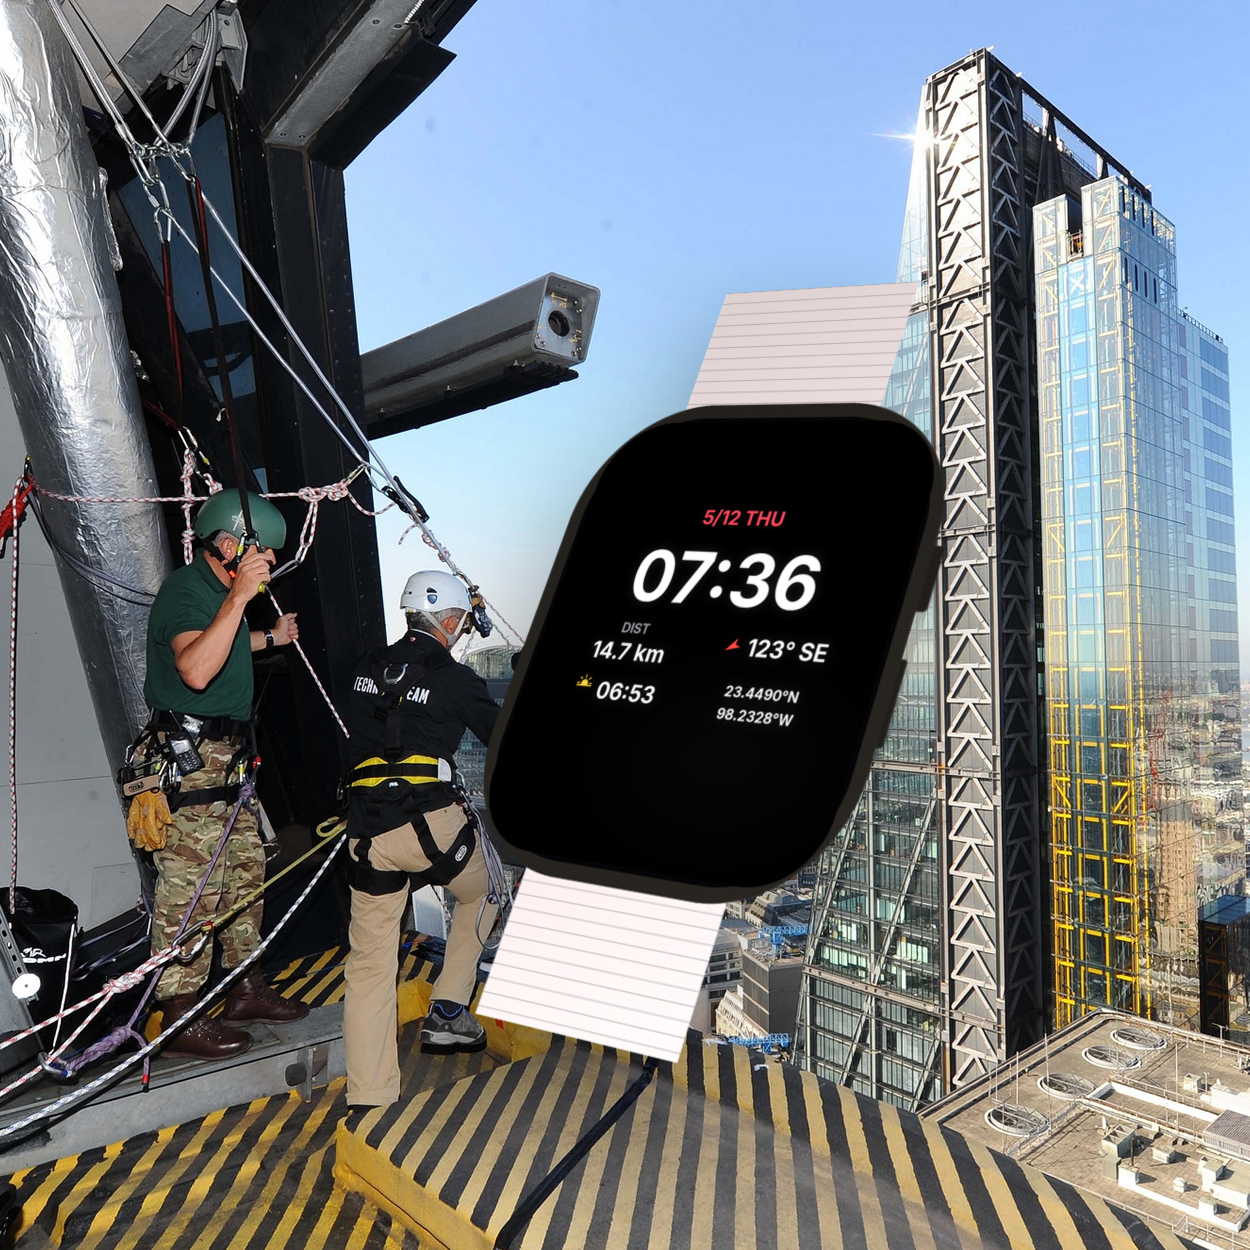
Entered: 7h36
